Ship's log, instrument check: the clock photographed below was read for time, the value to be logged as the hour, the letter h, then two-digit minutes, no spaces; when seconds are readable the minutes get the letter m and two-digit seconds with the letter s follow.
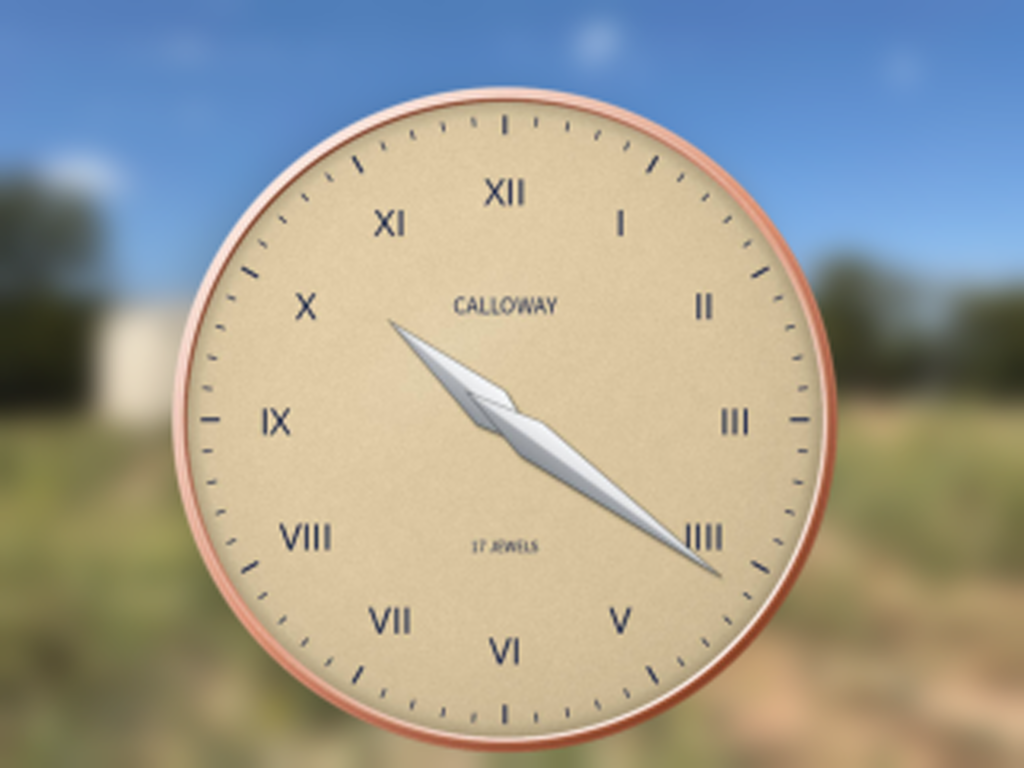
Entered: 10h21
